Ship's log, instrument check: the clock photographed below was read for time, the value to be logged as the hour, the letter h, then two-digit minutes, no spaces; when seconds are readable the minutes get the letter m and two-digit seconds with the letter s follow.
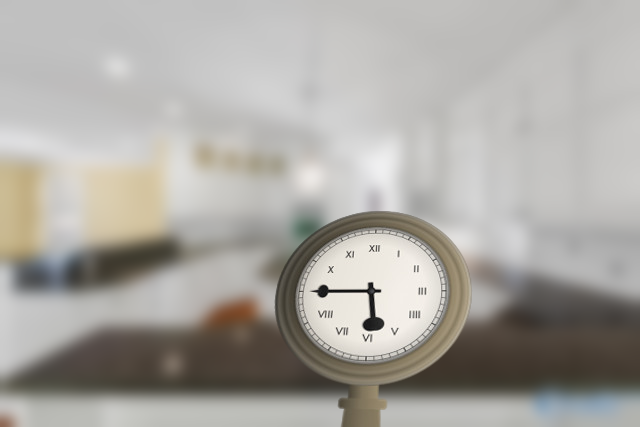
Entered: 5h45
